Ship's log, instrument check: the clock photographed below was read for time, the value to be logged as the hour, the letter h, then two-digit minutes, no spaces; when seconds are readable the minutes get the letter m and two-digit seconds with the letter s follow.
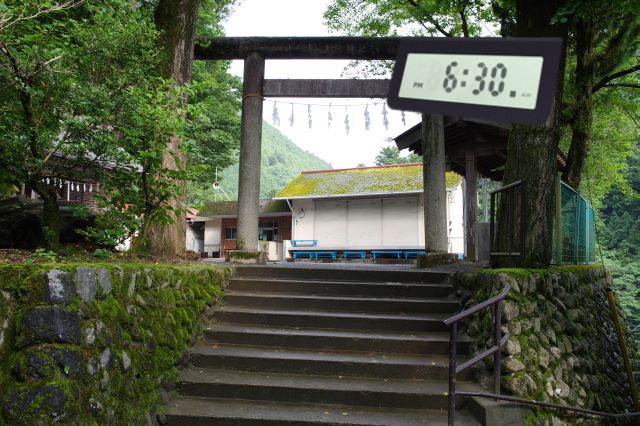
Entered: 6h30
